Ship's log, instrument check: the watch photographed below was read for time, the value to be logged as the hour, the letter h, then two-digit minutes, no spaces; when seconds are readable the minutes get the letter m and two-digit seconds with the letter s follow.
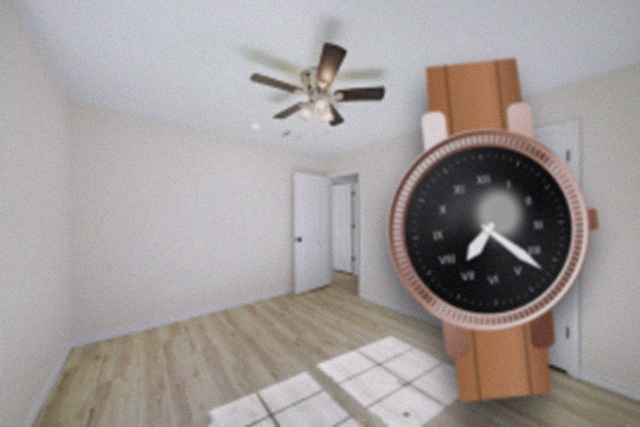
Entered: 7h22
